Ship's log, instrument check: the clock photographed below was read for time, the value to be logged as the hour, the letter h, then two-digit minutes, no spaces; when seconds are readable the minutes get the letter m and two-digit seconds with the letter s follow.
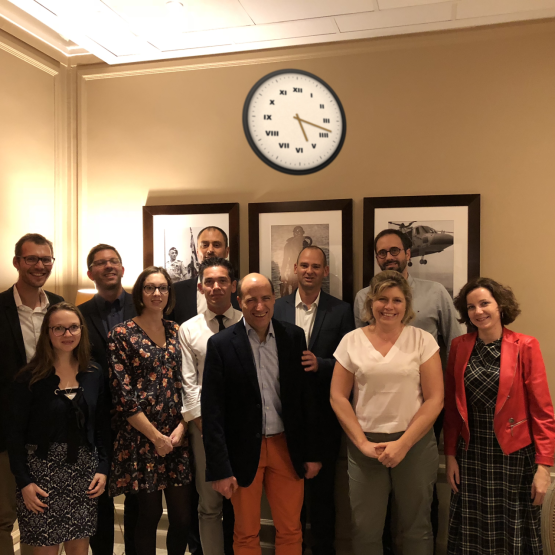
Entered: 5h18
